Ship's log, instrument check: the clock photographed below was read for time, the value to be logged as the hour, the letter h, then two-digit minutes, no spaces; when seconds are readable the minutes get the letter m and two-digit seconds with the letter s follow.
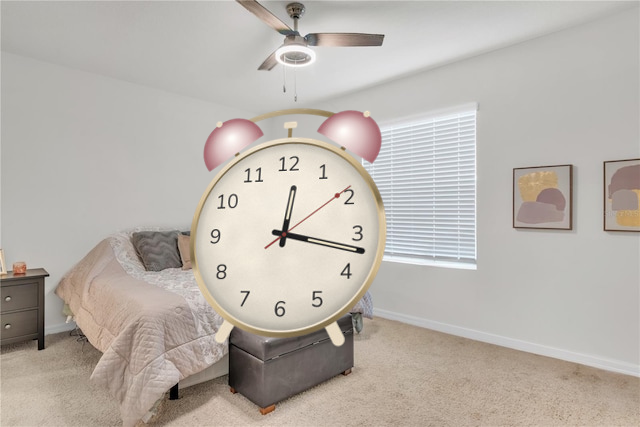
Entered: 12h17m09s
